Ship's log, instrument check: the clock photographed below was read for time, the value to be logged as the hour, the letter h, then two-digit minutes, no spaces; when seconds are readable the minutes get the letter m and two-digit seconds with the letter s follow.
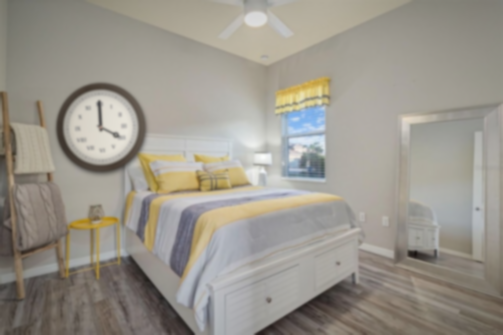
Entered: 4h00
